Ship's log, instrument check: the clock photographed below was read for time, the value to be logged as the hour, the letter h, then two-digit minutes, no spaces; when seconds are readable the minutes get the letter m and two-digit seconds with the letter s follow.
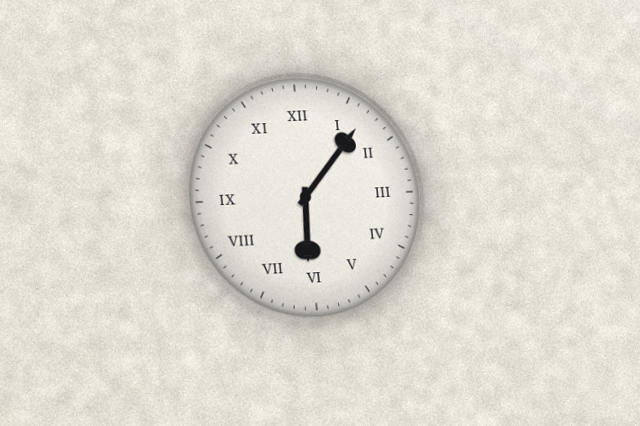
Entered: 6h07
